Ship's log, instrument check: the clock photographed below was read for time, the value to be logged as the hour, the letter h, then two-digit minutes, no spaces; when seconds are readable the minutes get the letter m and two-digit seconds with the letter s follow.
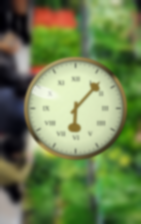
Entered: 6h07
